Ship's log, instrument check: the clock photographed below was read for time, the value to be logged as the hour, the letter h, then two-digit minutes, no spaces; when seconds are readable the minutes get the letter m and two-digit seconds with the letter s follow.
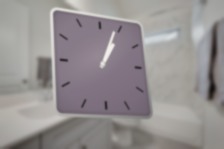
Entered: 1h04
